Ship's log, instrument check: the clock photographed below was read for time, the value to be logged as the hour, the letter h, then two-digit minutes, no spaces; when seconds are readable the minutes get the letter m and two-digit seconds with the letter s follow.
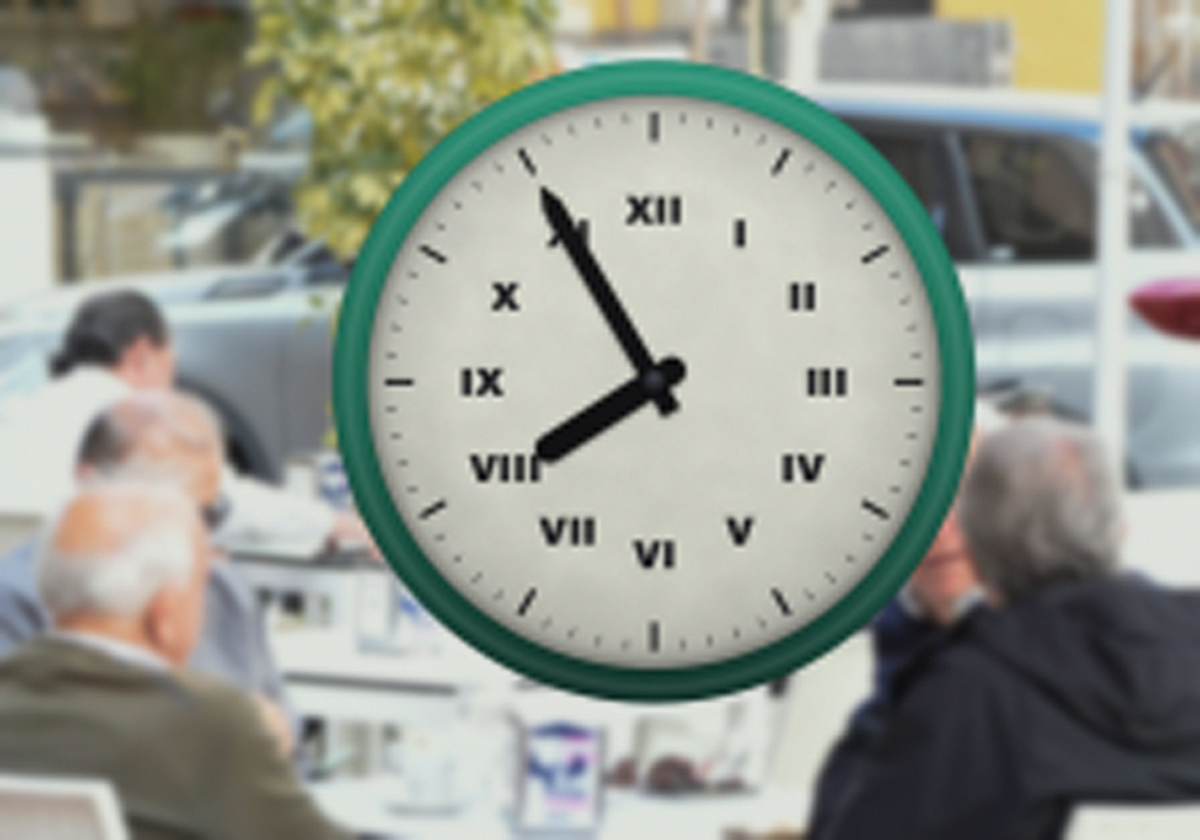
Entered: 7h55
